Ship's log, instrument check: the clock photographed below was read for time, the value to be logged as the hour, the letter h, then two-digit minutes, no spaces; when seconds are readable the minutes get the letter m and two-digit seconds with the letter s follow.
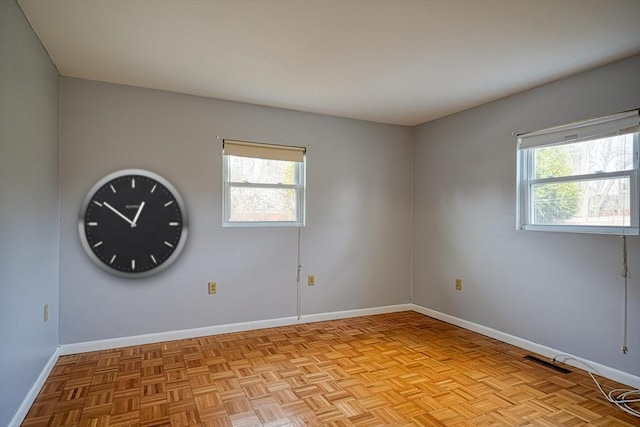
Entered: 12h51
